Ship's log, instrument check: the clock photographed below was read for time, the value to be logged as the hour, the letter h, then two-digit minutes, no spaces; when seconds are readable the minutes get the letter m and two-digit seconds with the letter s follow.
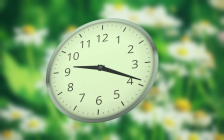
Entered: 9h19
